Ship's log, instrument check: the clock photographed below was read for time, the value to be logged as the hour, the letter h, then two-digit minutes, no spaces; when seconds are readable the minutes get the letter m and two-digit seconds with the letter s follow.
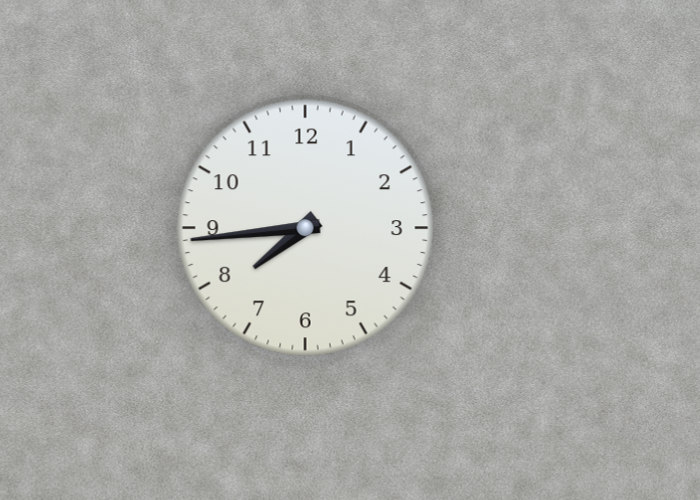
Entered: 7h44
